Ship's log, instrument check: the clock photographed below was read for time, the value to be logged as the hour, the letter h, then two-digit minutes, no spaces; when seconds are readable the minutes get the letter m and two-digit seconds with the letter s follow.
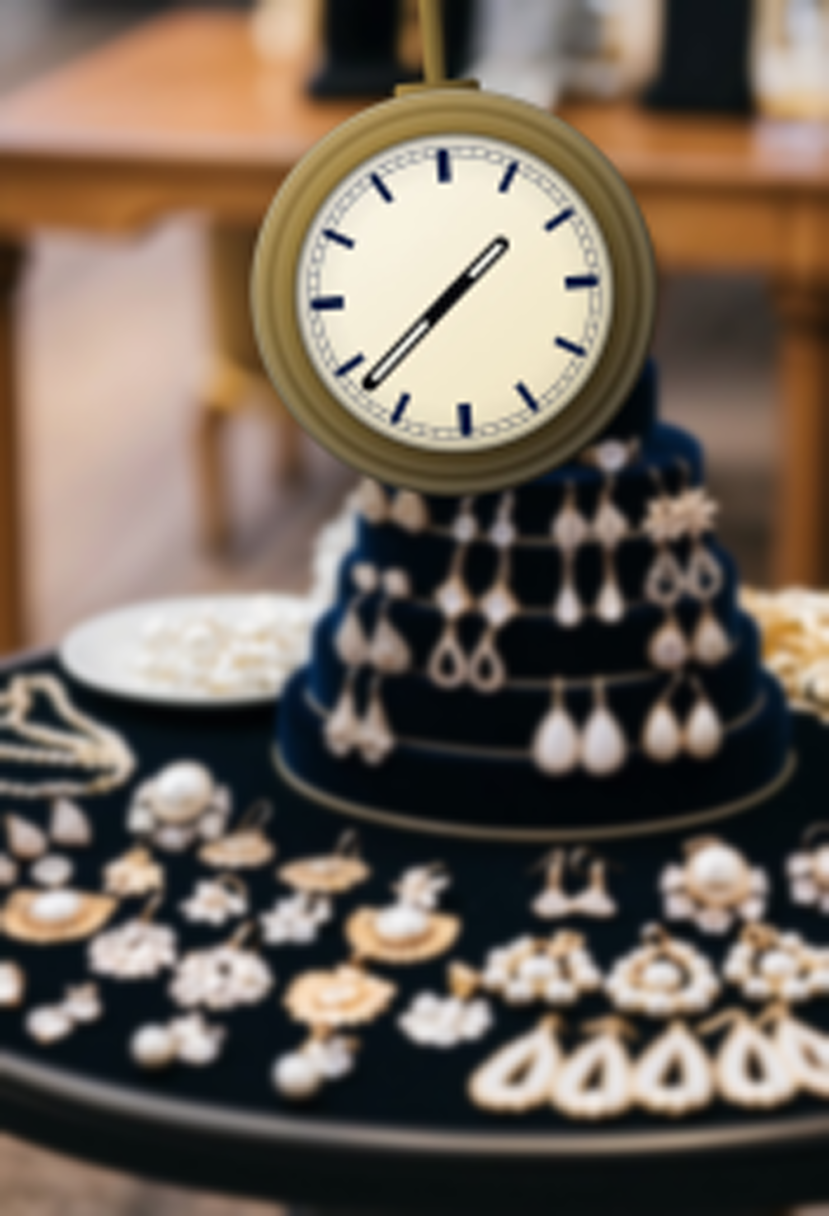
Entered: 1h38
